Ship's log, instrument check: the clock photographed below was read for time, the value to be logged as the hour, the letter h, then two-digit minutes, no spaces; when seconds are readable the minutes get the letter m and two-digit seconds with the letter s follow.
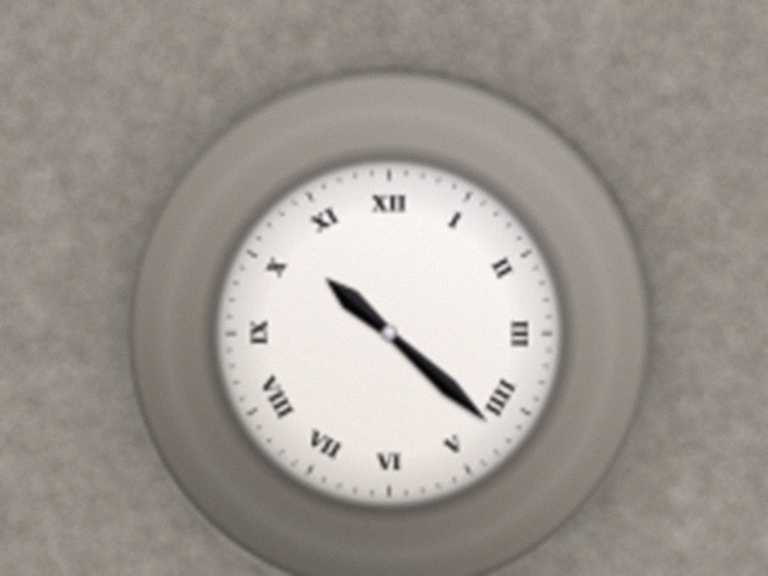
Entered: 10h22
